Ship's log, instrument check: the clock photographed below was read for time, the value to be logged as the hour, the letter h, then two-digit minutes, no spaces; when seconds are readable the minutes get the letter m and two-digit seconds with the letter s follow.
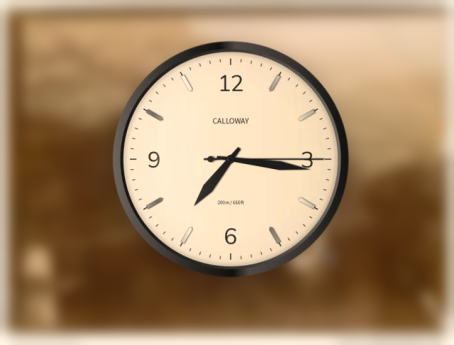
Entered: 7h16m15s
